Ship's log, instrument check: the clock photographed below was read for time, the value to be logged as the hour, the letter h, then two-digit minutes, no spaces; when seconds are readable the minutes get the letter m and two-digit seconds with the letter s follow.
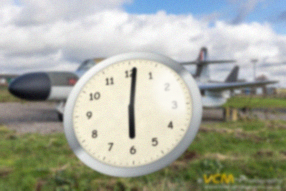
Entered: 6h01
